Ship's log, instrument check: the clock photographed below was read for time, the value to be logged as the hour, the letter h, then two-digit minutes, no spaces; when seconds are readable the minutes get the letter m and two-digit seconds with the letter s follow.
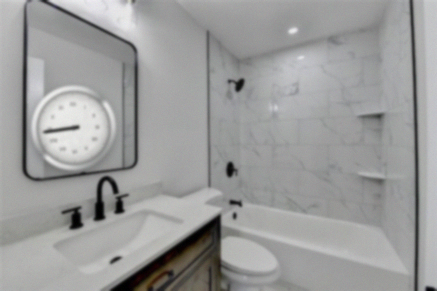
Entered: 8h44
